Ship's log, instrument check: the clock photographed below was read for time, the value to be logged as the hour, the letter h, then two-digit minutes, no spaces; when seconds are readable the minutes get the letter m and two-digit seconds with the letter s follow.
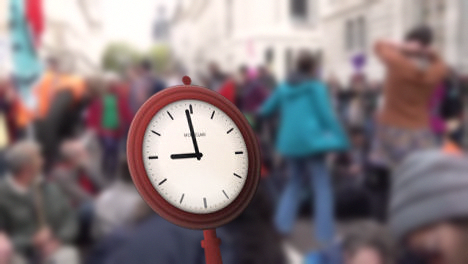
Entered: 8h59
